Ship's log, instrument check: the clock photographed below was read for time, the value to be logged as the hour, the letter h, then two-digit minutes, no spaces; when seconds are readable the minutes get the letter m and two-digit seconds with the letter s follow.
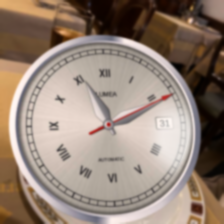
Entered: 11h11m11s
